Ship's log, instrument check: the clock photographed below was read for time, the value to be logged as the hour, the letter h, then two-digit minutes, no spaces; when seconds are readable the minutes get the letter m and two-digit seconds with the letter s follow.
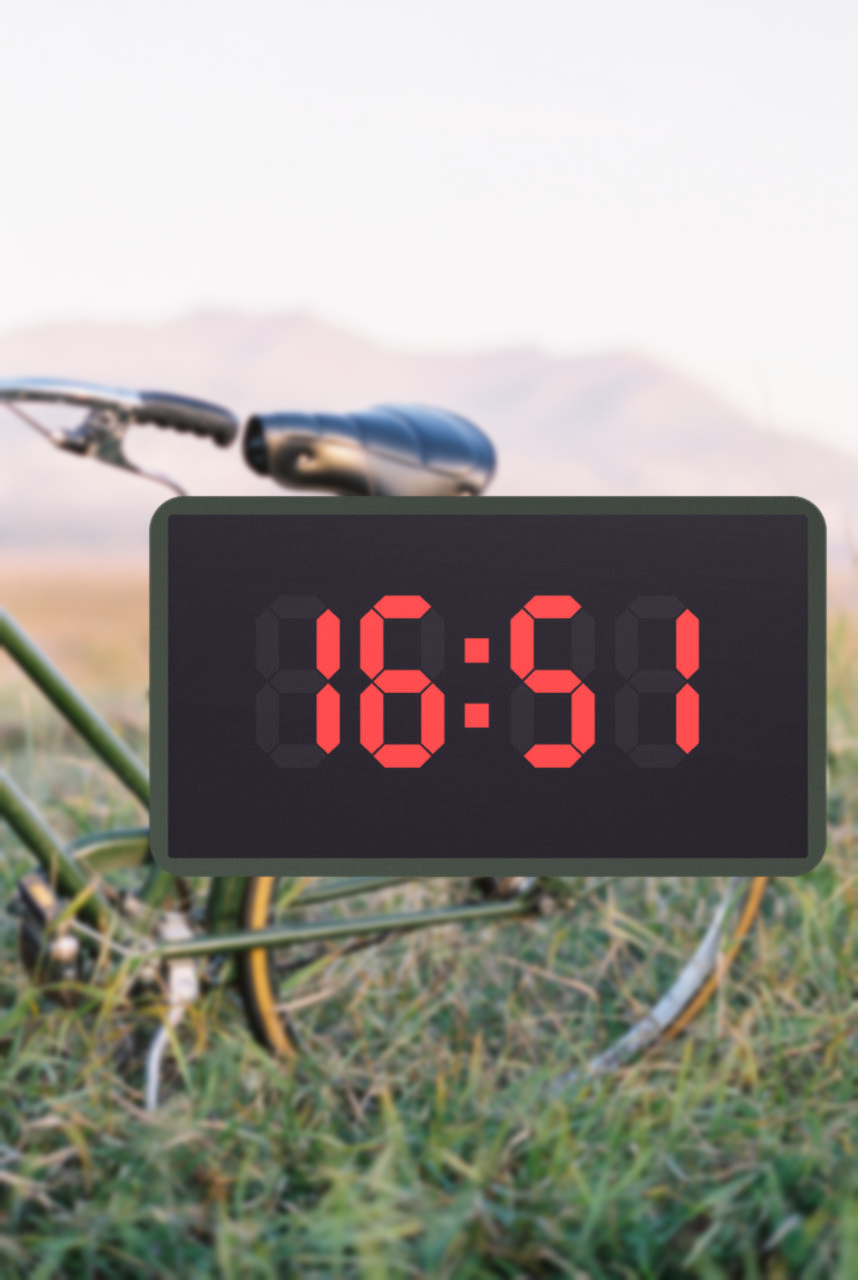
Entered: 16h51
